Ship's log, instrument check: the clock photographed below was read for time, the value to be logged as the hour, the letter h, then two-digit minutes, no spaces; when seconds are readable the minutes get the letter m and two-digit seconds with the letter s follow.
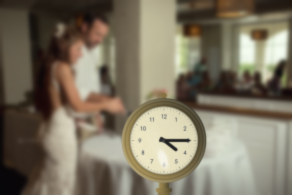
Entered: 4h15
